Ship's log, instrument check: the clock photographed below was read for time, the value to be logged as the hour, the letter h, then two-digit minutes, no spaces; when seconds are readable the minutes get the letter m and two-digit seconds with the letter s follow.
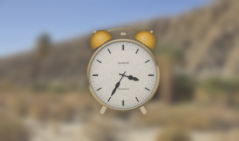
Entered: 3h35
